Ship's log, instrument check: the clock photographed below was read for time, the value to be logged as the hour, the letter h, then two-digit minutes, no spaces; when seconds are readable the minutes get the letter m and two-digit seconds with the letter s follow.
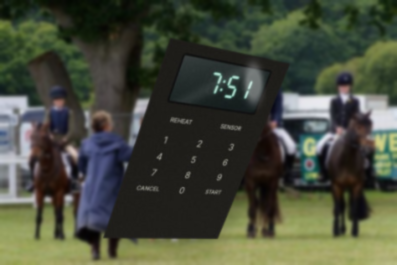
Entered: 7h51
